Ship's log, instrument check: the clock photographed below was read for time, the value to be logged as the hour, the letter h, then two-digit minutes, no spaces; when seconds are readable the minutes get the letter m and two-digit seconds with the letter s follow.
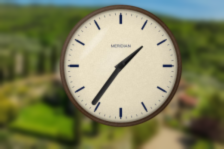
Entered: 1h36
